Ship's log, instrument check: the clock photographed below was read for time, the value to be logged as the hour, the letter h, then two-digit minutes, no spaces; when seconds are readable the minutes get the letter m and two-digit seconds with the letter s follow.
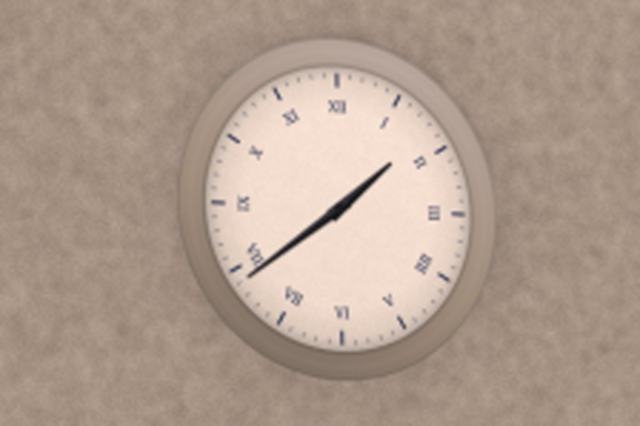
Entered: 1h39
